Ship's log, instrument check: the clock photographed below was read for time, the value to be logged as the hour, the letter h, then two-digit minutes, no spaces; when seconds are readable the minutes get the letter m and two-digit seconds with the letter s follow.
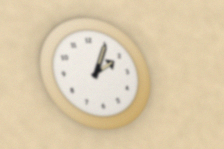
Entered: 2h05
